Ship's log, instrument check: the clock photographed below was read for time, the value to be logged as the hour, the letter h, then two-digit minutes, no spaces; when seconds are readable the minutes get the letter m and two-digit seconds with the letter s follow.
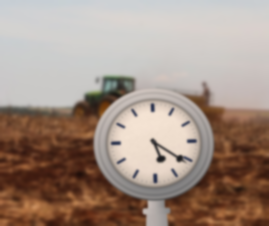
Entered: 5h21
